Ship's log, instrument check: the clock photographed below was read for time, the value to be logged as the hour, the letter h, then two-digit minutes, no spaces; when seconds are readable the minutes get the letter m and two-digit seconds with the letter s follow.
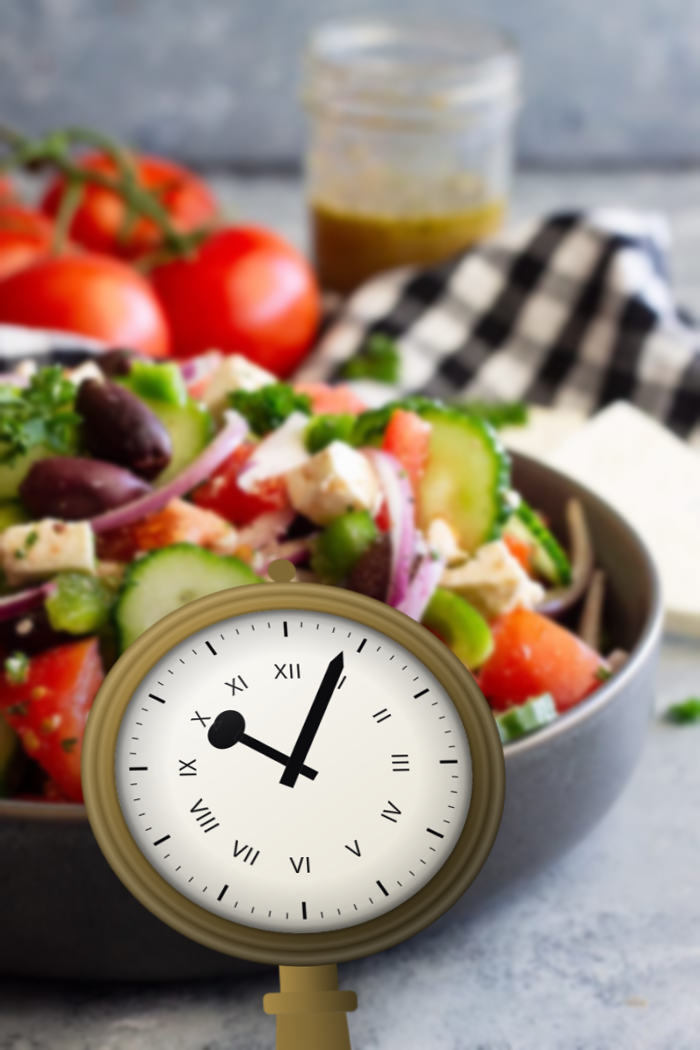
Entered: 10h04
